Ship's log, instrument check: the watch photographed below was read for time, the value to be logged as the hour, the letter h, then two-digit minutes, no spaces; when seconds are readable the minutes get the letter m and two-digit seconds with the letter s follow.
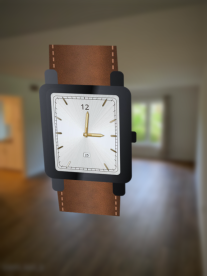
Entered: 3h01
